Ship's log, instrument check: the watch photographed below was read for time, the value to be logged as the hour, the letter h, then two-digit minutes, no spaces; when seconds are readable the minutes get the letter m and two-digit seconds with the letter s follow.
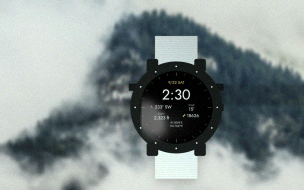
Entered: 2h30
